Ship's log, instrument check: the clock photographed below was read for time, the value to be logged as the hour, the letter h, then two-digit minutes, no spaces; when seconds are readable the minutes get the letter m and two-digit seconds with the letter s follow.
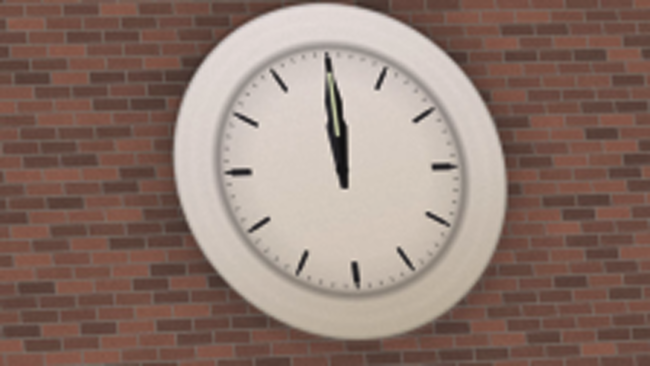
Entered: 12h00
